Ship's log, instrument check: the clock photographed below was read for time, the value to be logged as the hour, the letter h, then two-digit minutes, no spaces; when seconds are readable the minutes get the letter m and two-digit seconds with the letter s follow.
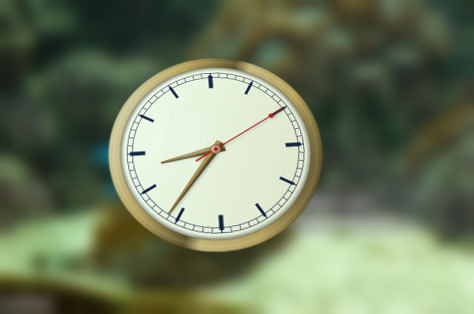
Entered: 8h36m10s
